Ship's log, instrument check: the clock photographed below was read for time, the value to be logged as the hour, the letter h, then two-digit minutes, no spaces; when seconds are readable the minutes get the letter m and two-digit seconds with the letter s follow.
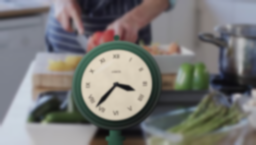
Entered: 3h37
